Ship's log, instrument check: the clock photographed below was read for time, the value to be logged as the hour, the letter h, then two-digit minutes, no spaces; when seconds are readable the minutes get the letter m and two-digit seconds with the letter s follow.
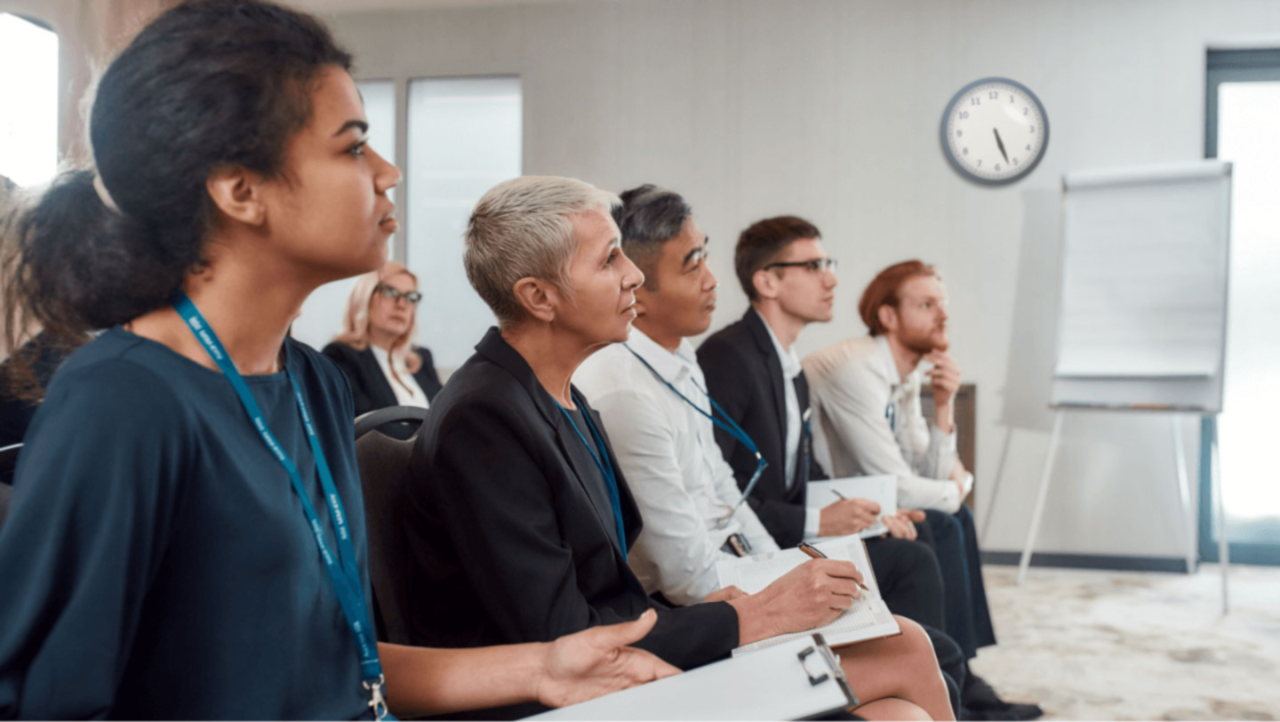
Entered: 5h27
